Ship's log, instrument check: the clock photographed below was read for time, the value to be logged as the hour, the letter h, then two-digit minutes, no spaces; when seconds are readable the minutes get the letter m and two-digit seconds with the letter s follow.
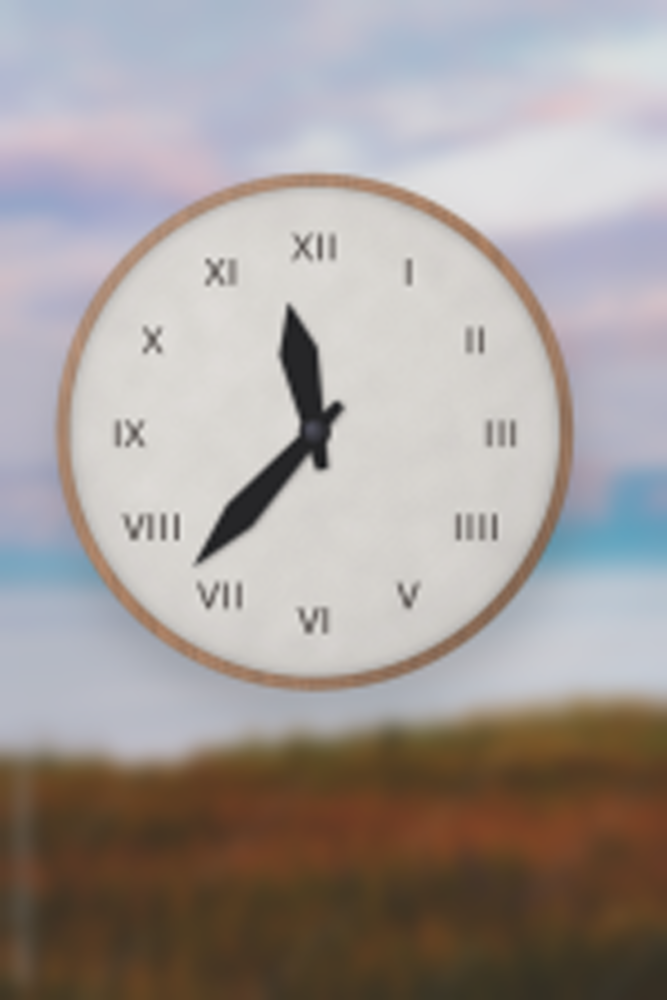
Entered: 11h37
